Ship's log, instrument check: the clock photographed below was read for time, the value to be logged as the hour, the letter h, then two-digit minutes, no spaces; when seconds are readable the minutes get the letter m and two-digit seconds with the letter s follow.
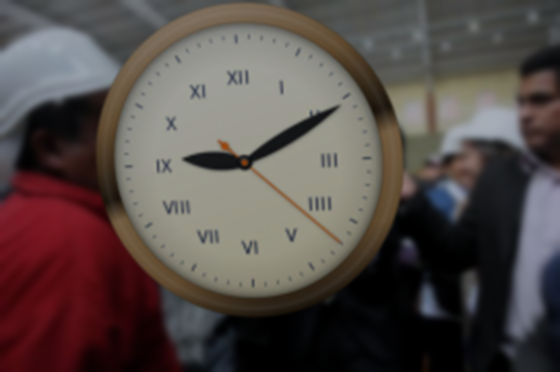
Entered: 9h10m22s
